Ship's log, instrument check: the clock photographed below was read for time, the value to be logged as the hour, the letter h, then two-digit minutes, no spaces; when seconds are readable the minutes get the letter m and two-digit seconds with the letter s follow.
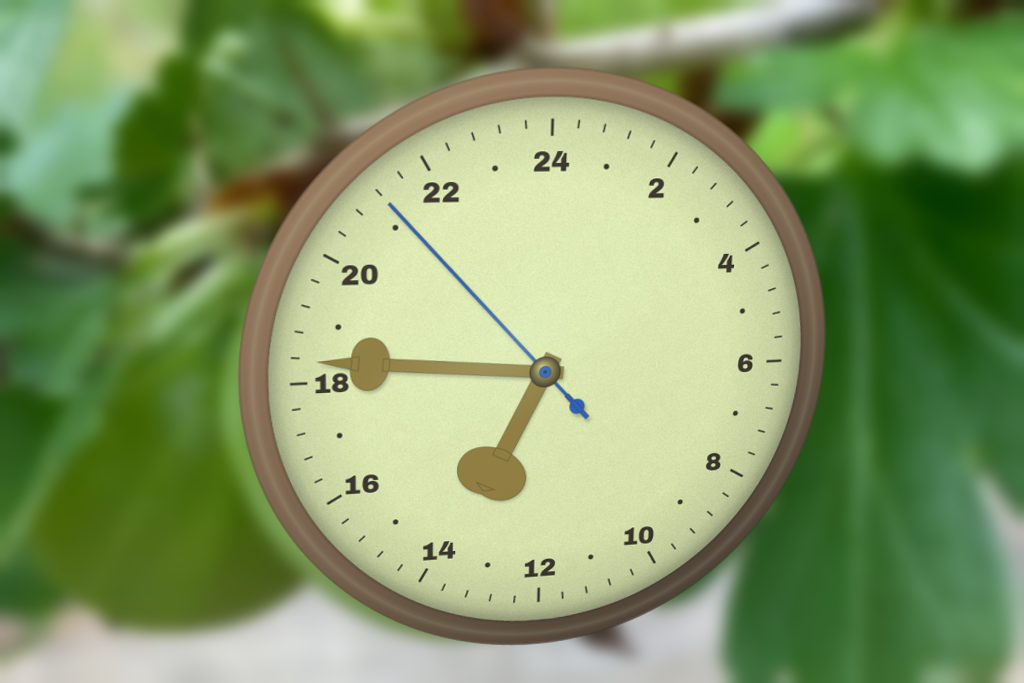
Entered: 13h45m53s
